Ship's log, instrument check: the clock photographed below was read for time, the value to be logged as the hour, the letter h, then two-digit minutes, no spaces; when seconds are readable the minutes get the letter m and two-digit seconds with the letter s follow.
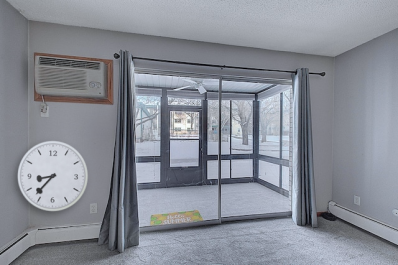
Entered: 8h37
